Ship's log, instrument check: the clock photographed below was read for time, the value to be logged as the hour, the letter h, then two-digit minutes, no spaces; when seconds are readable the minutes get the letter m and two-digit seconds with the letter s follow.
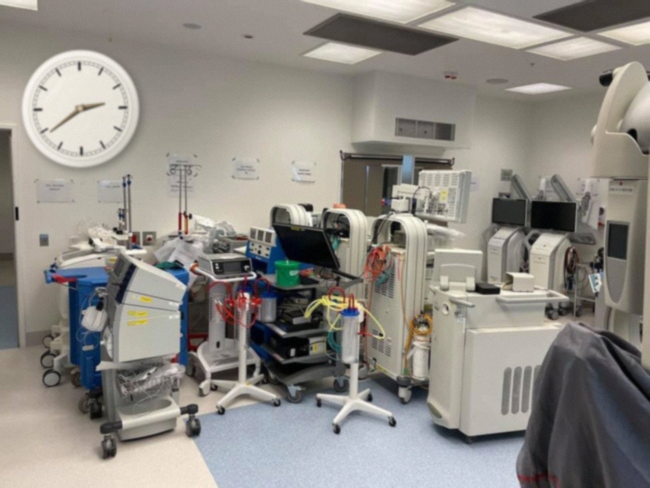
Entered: 2h39
